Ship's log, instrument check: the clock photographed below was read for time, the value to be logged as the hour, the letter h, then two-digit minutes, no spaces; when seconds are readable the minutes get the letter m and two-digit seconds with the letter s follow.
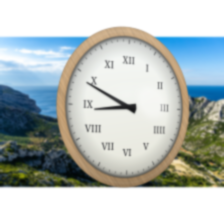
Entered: 8h49
